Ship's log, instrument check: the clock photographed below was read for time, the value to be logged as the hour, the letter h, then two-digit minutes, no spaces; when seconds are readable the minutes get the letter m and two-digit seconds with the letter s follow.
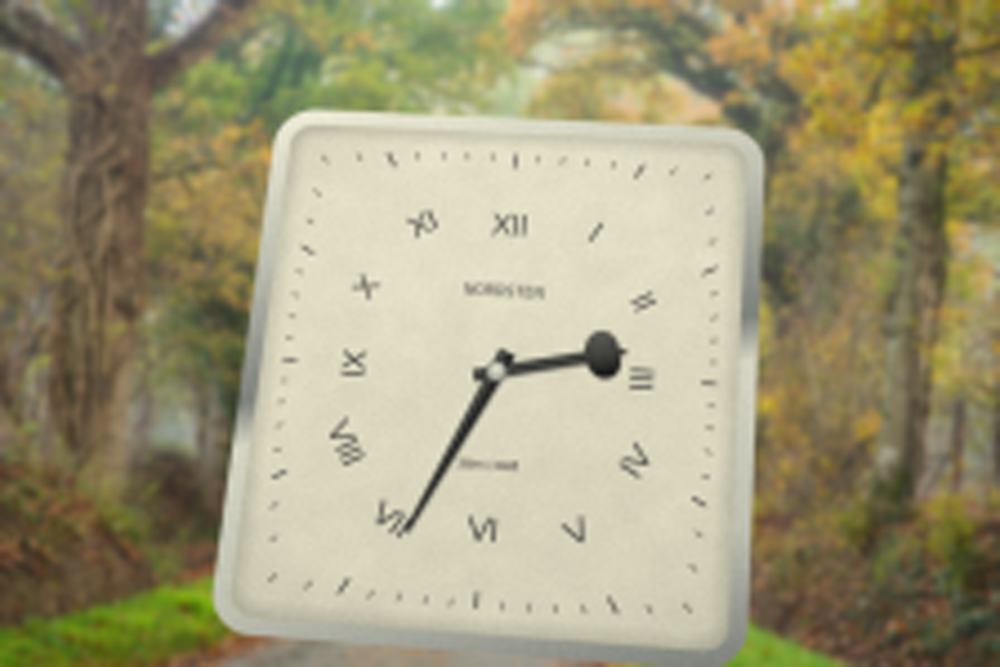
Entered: 2h34
